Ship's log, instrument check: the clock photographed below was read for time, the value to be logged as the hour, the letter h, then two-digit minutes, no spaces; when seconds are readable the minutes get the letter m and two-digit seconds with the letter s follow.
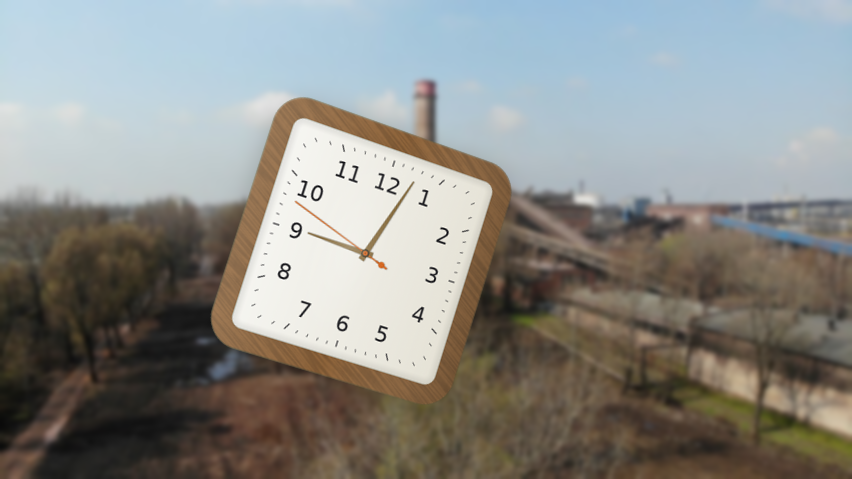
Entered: 9h02m48s
